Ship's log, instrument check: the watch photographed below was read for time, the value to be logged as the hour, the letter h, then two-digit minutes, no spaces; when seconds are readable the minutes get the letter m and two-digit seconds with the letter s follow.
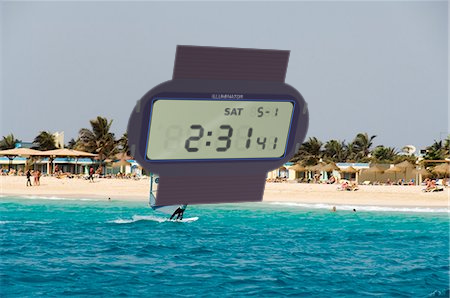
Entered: 2h31m41s
